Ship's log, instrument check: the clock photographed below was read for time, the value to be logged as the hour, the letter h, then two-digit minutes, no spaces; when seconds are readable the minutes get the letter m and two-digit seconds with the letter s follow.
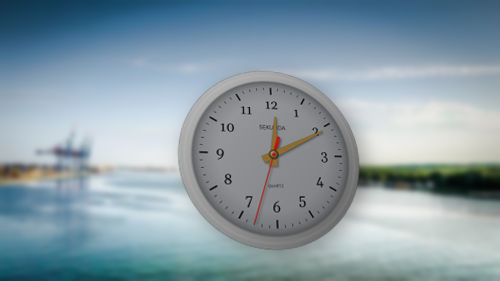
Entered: 12h10m33s
